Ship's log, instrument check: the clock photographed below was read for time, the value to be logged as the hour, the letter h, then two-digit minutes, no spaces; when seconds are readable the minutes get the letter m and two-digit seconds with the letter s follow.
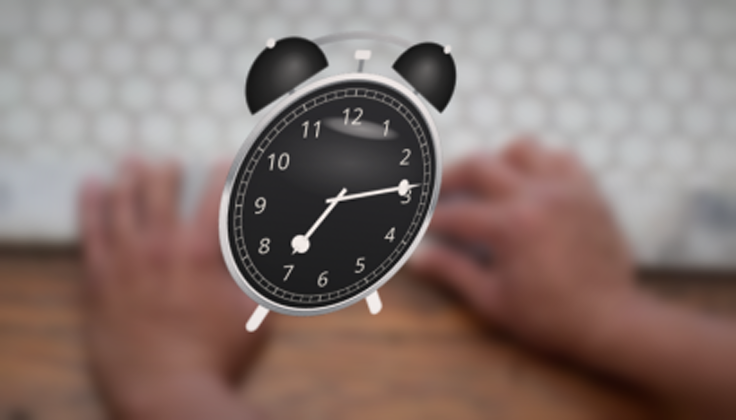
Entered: 7h14
